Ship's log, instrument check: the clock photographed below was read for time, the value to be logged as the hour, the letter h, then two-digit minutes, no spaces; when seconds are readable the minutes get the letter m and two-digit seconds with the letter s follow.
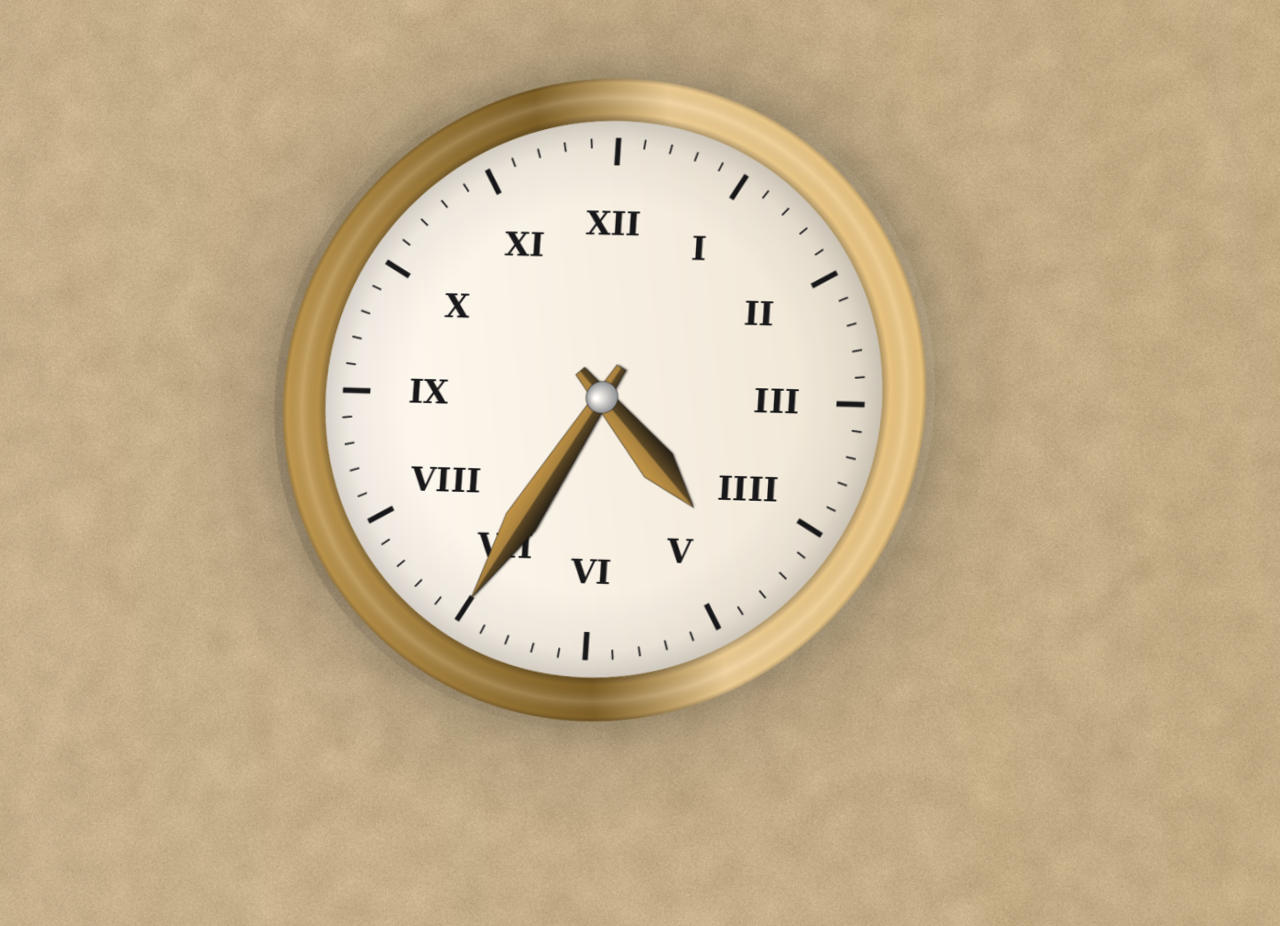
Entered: 4h35
